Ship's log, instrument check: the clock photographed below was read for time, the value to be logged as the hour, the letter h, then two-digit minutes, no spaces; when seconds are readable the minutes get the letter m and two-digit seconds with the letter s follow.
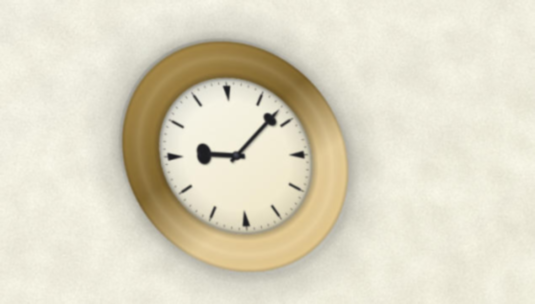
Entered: 9h08
